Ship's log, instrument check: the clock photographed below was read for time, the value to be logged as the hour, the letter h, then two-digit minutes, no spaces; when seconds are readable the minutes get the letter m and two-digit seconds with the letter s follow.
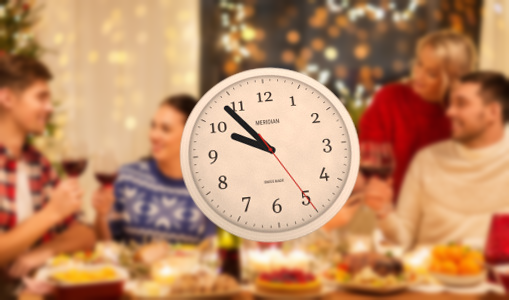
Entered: 9h53m25s
